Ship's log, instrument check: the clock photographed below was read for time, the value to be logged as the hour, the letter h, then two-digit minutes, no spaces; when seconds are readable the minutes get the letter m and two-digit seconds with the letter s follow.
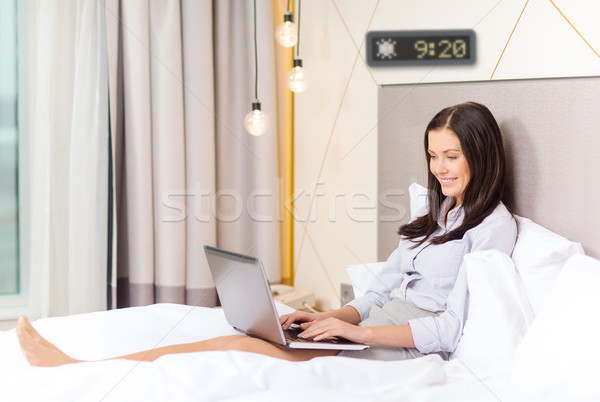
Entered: 9h20
